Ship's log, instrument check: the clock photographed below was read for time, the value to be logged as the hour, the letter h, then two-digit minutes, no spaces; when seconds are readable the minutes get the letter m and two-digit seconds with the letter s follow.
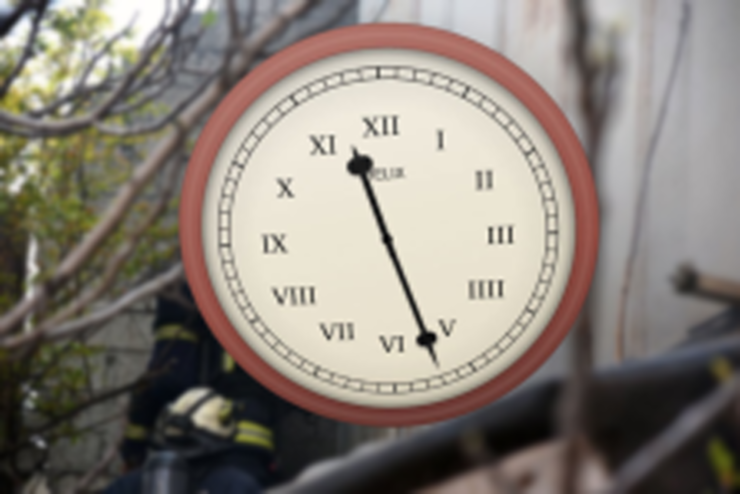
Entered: 11h27
